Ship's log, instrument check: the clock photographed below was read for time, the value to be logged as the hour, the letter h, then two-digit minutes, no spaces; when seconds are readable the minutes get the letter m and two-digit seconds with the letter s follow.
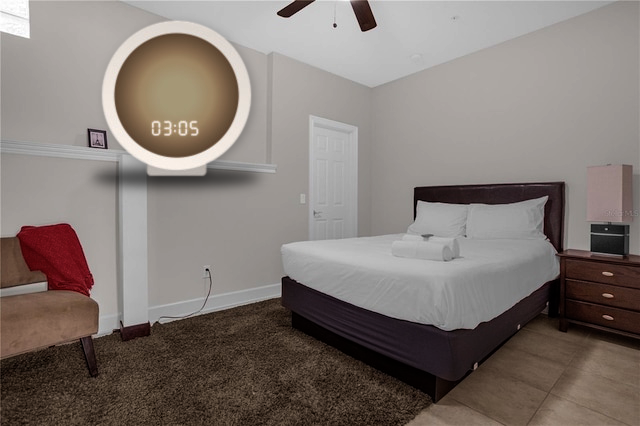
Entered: 3h05
